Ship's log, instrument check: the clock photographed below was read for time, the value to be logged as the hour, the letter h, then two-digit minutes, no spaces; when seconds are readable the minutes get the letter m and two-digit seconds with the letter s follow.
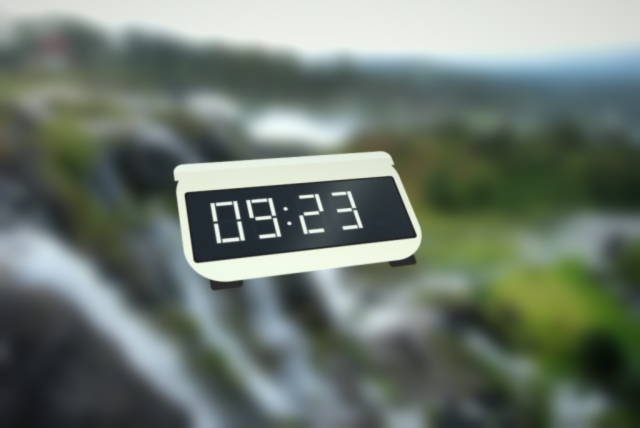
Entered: 9h23
